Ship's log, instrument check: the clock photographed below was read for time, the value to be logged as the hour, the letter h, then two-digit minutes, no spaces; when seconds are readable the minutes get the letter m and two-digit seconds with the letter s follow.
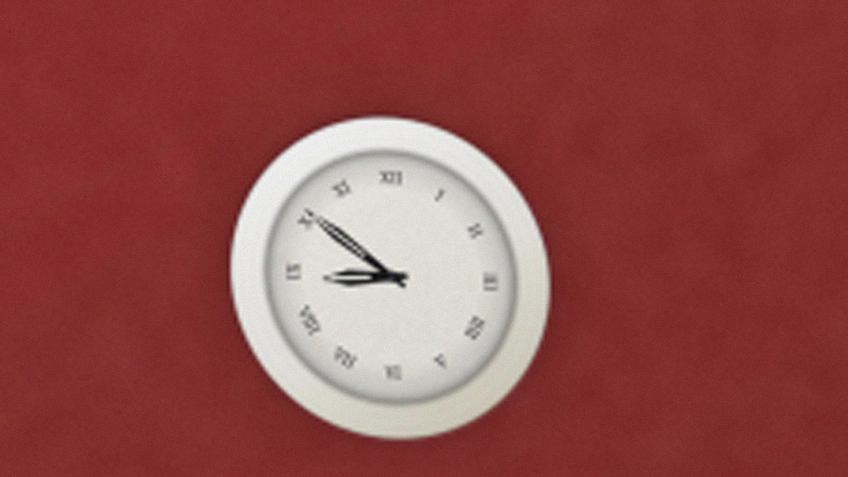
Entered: 8h51
